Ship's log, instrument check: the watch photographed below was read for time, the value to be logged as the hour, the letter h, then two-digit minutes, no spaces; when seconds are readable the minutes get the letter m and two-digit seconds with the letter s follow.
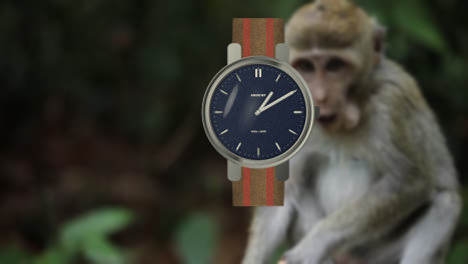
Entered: 1h10
